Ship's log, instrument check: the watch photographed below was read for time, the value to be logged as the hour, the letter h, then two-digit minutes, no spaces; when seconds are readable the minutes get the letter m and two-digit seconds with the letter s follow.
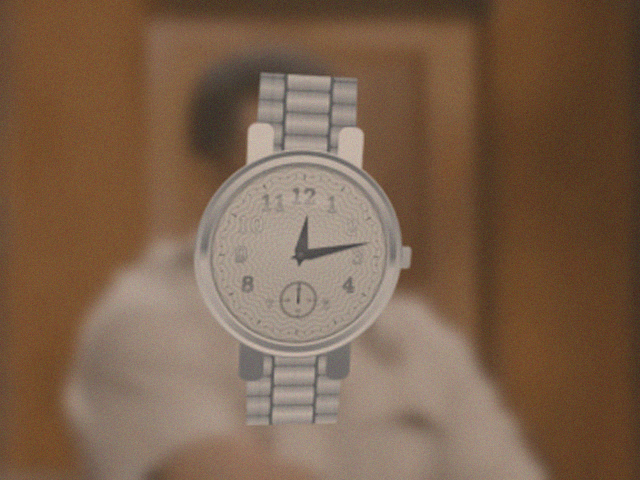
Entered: 12h13
